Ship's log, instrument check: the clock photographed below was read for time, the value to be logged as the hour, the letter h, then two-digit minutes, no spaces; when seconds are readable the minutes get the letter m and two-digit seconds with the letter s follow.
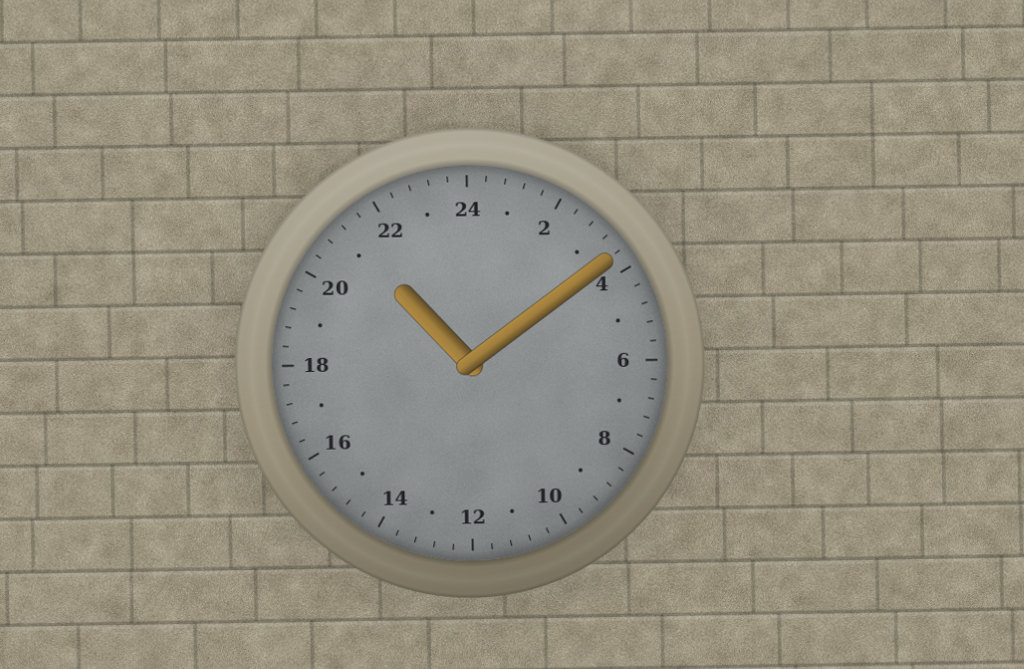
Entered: 21h09
